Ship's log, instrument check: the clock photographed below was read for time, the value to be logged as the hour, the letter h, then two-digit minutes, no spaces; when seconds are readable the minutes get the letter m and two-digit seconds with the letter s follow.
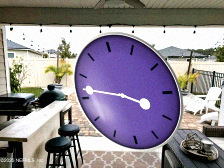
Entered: 3h47
